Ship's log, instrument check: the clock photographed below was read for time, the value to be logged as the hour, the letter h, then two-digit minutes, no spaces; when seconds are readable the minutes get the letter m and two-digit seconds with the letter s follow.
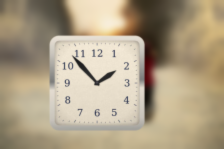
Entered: 1h53
